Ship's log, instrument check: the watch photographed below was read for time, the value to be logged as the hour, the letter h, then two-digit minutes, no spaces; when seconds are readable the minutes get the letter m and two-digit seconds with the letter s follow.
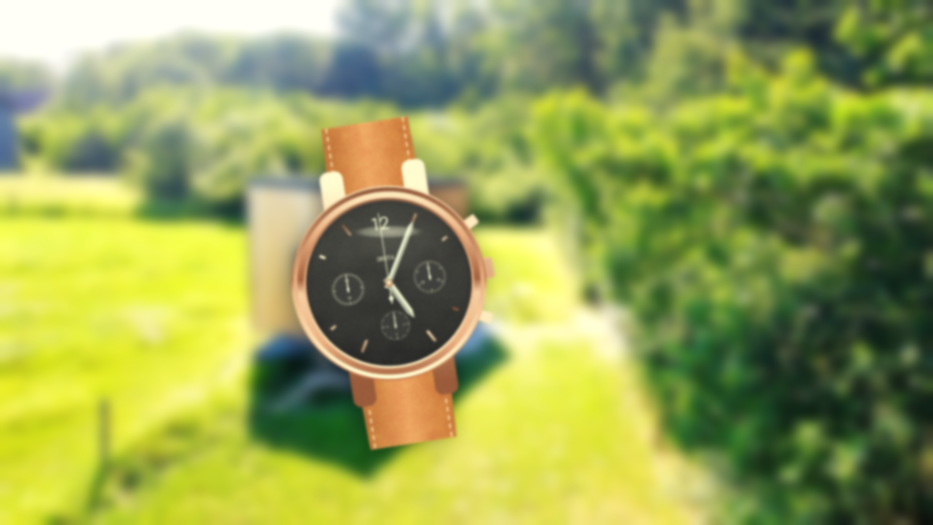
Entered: 5h05
